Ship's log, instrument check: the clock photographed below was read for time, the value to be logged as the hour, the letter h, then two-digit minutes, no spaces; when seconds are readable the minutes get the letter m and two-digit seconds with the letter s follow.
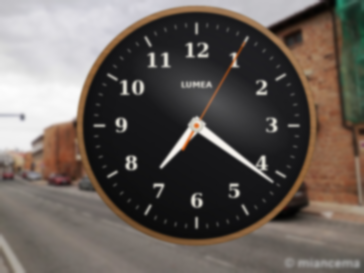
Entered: 7h21m05s
